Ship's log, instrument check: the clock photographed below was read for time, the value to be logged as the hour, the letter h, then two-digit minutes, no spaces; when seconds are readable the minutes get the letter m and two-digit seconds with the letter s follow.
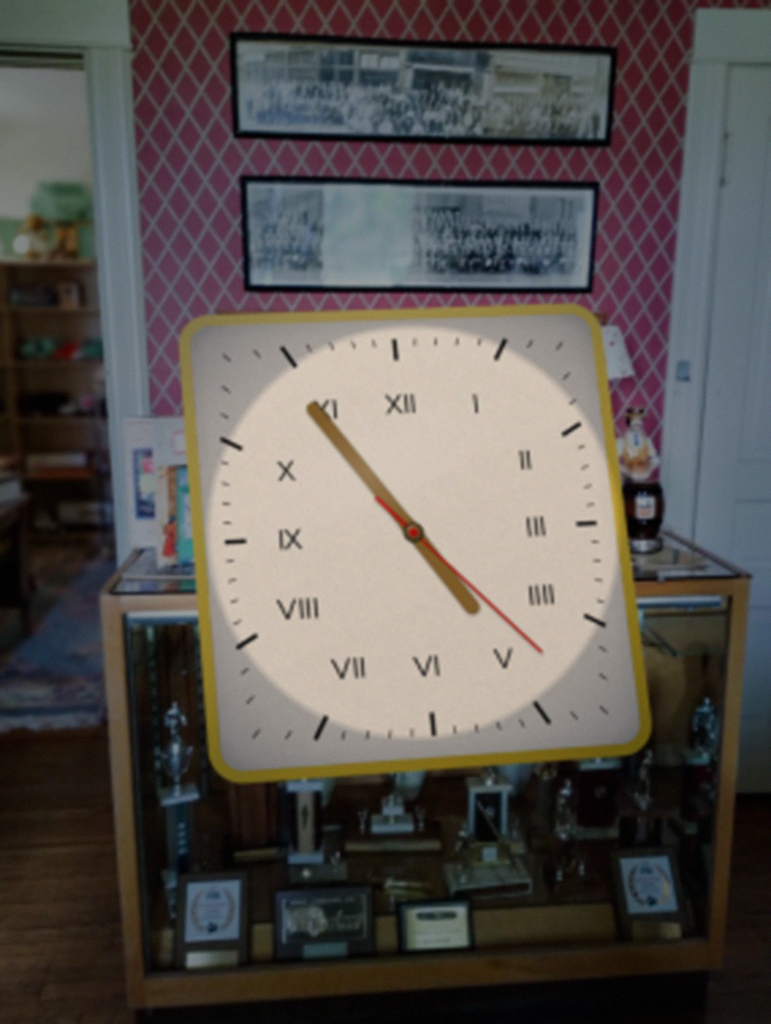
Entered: 4h54m23s
